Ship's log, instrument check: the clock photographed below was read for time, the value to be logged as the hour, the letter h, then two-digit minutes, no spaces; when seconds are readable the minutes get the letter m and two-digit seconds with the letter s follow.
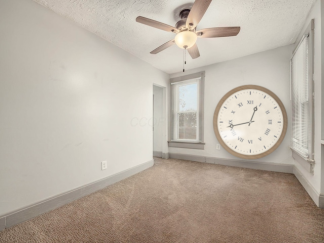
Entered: 12h43
